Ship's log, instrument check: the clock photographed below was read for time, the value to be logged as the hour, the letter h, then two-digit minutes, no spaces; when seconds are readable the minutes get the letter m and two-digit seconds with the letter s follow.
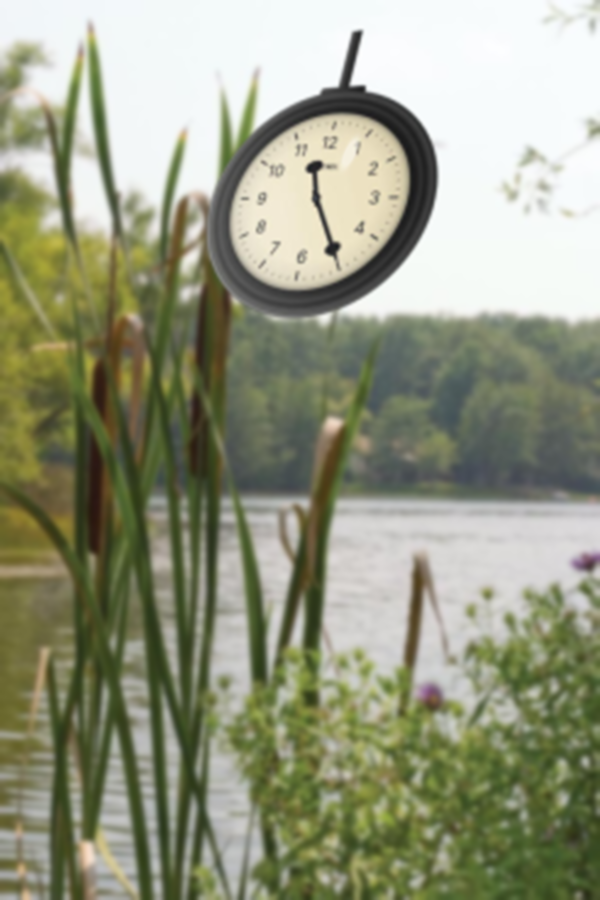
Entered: 11h25
